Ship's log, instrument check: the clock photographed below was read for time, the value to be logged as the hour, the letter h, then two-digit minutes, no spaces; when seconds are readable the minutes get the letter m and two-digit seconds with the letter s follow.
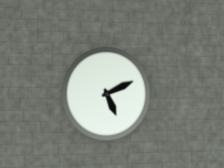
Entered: 5h11
